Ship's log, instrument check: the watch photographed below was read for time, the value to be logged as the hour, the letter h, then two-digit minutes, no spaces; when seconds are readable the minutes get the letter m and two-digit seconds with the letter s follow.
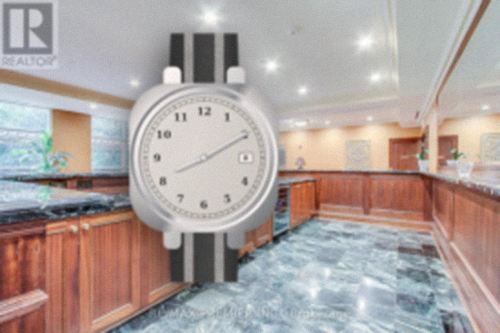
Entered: 8h10
